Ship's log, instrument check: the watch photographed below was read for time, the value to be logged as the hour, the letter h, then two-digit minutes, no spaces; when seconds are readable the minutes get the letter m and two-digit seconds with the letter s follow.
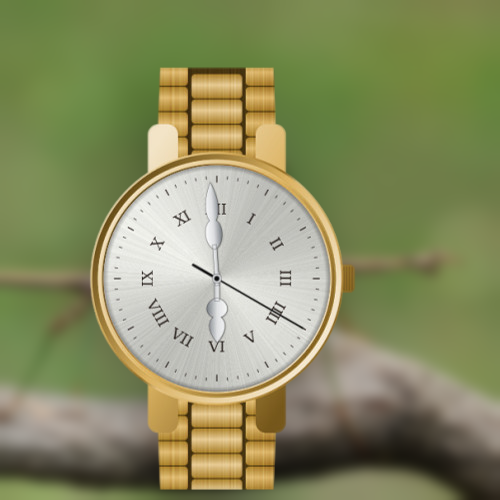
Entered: 5h59m20s
